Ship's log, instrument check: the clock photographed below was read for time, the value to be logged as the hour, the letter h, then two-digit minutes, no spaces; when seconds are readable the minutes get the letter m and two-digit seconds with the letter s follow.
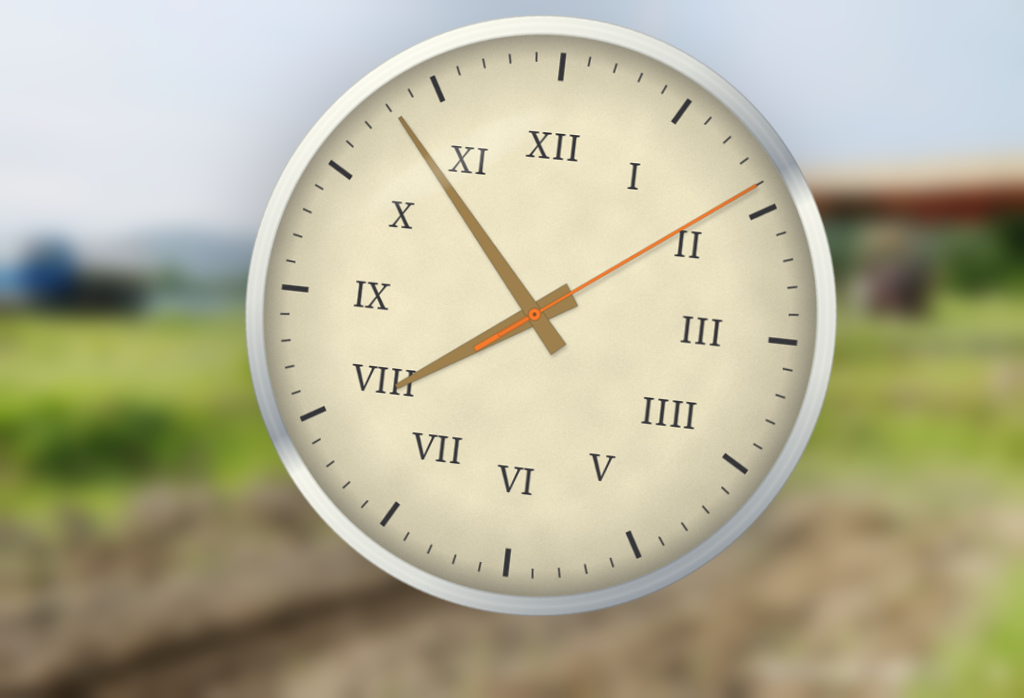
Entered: 7h53m09s
